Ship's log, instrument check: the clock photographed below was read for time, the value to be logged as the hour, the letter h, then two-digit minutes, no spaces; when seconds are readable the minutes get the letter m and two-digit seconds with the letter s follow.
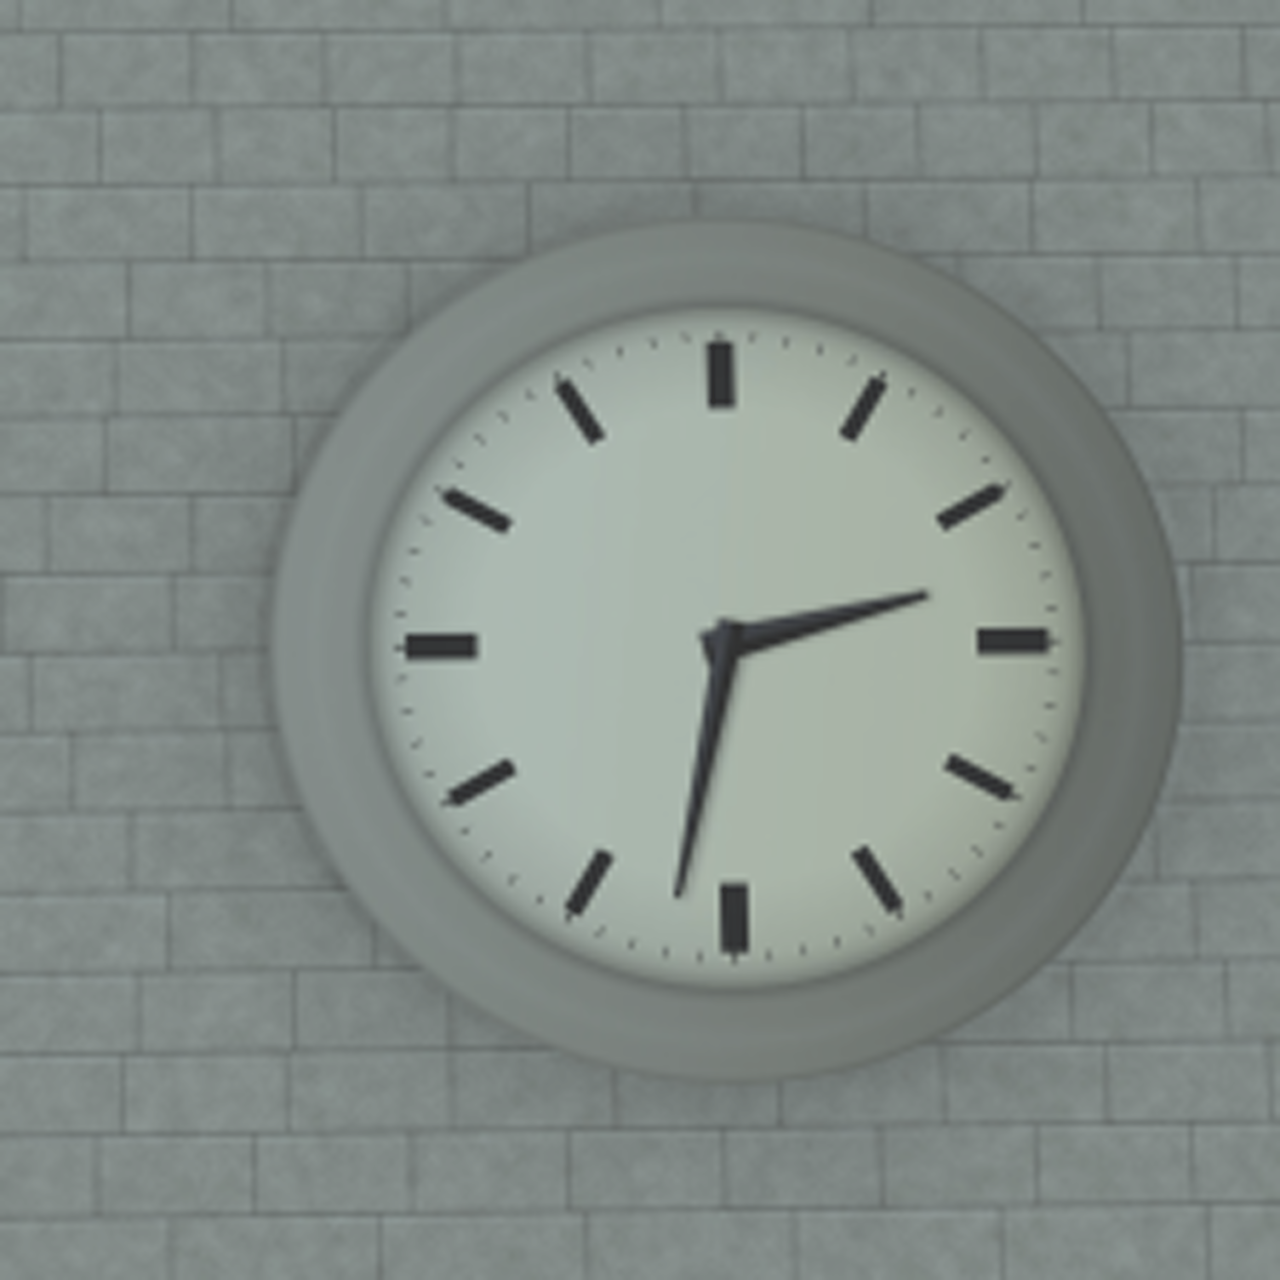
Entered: 2h32
